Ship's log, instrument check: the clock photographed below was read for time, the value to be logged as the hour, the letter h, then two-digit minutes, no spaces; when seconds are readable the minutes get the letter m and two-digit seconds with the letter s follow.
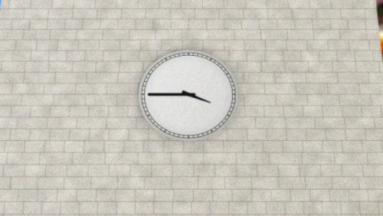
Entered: 3h45
